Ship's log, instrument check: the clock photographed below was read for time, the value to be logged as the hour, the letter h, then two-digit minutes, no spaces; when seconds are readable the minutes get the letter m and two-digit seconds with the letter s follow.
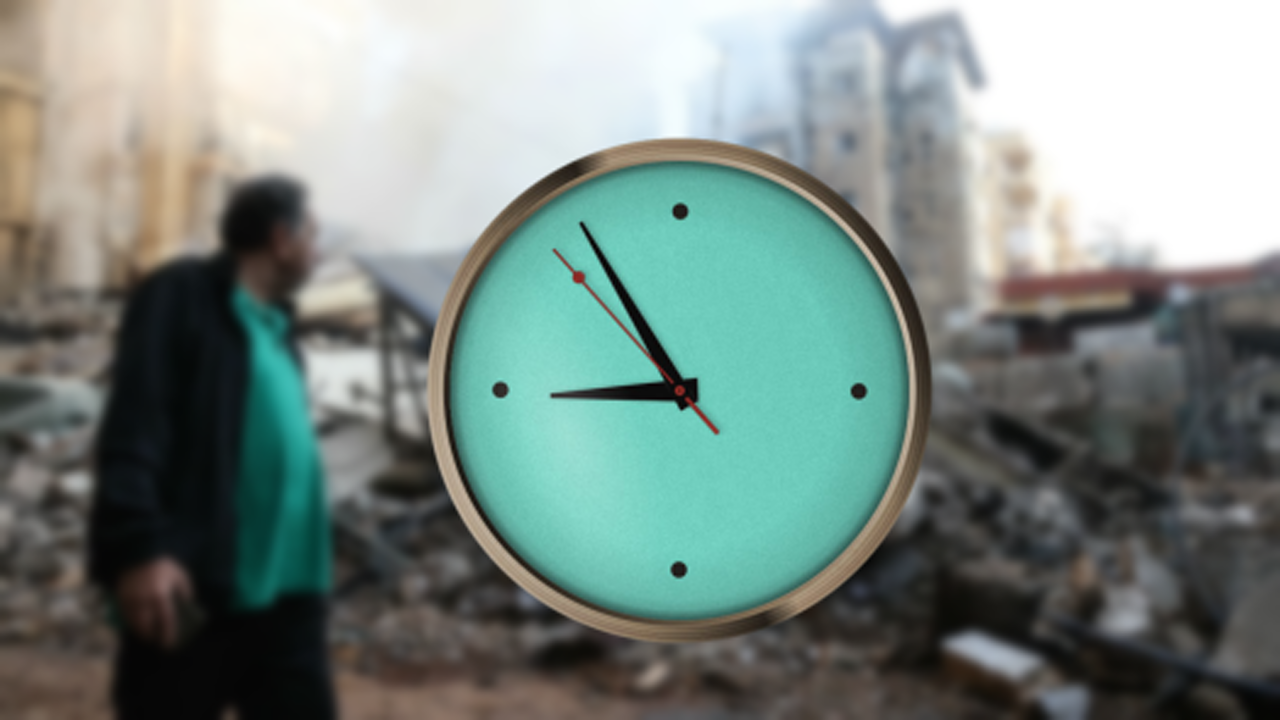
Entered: 8h54m53s
